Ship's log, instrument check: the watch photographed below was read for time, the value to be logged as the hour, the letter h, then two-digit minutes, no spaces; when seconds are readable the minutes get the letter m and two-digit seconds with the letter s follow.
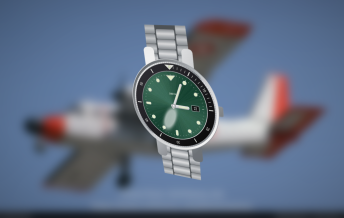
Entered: 3h04
